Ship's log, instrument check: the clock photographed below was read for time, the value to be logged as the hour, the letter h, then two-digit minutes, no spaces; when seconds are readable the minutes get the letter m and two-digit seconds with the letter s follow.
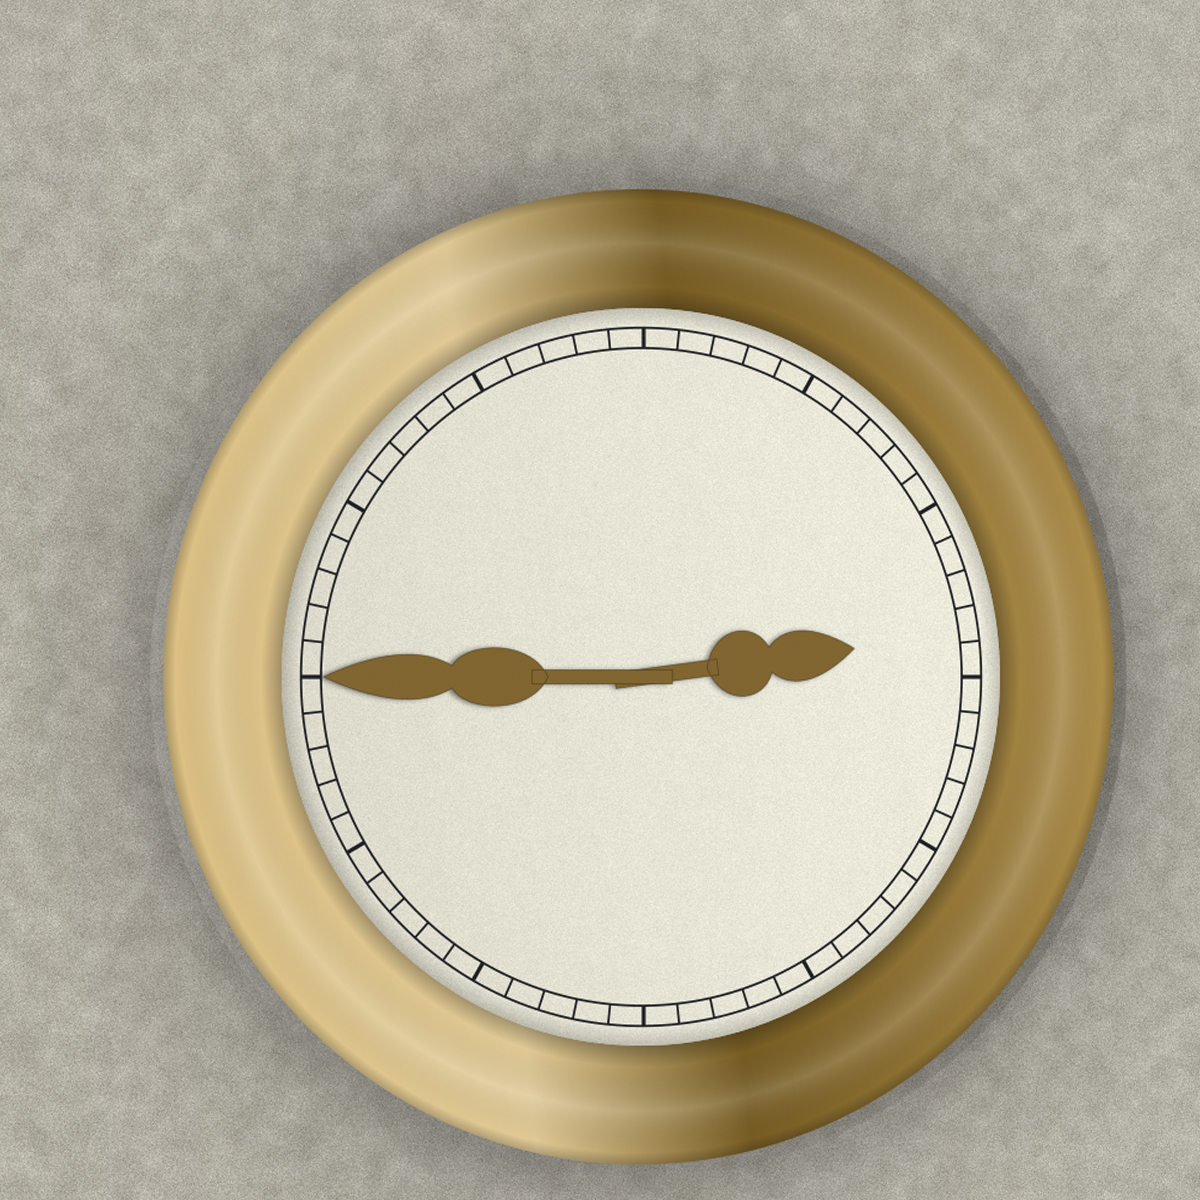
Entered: 2h45
